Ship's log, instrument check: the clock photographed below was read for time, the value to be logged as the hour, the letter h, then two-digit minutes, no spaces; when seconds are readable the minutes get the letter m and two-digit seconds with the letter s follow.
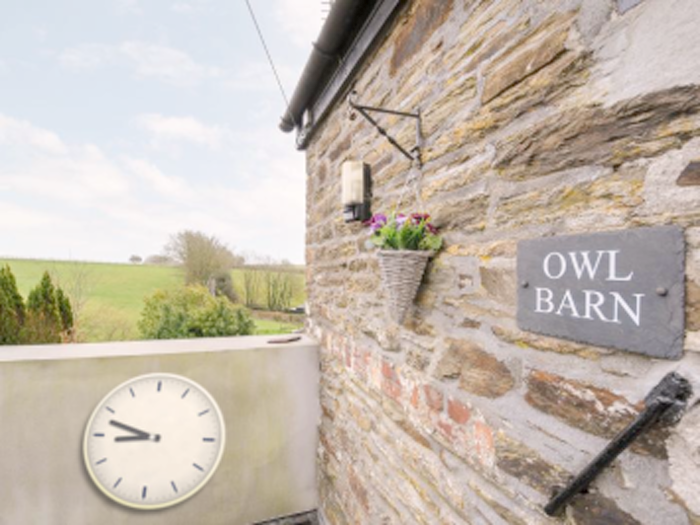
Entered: 8h48
